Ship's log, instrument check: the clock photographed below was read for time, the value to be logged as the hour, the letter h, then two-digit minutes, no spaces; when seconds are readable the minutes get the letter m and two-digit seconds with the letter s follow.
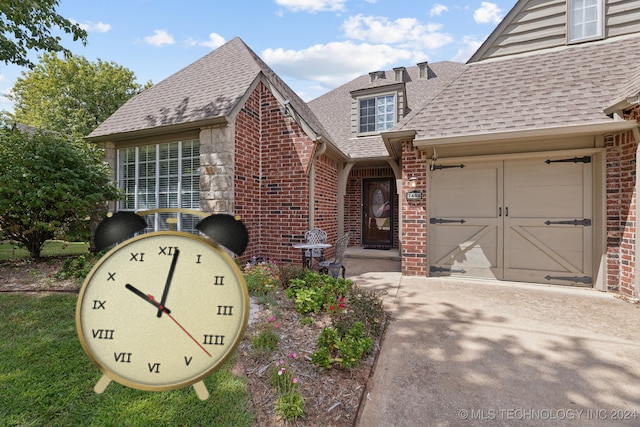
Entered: 10h01m22s
